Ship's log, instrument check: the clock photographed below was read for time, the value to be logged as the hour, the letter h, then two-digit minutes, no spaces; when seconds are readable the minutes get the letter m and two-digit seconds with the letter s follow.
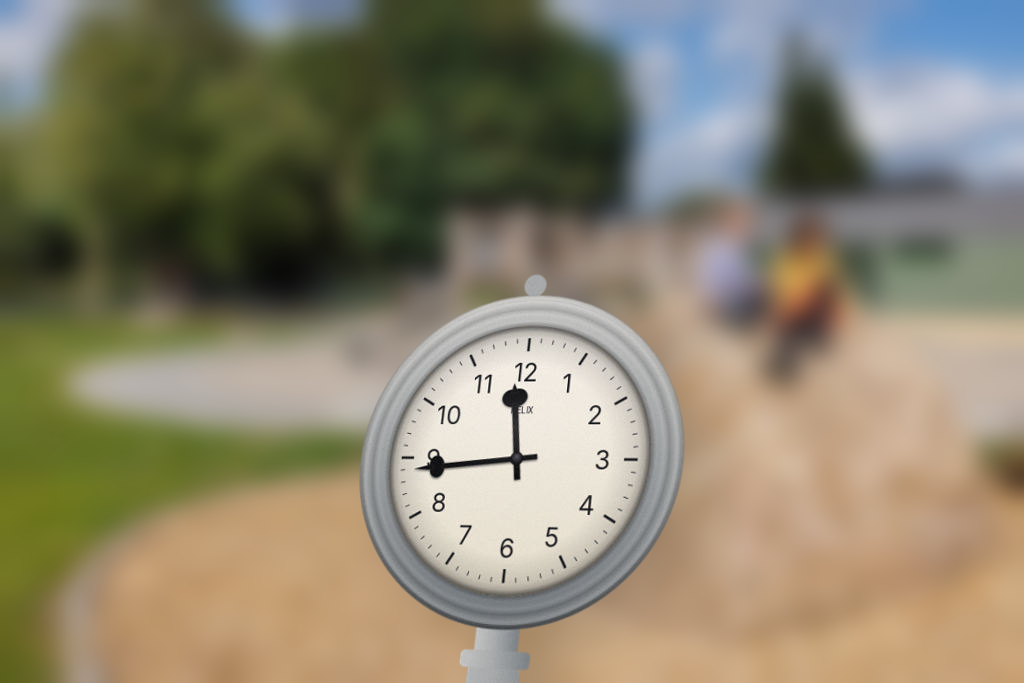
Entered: 11h44
